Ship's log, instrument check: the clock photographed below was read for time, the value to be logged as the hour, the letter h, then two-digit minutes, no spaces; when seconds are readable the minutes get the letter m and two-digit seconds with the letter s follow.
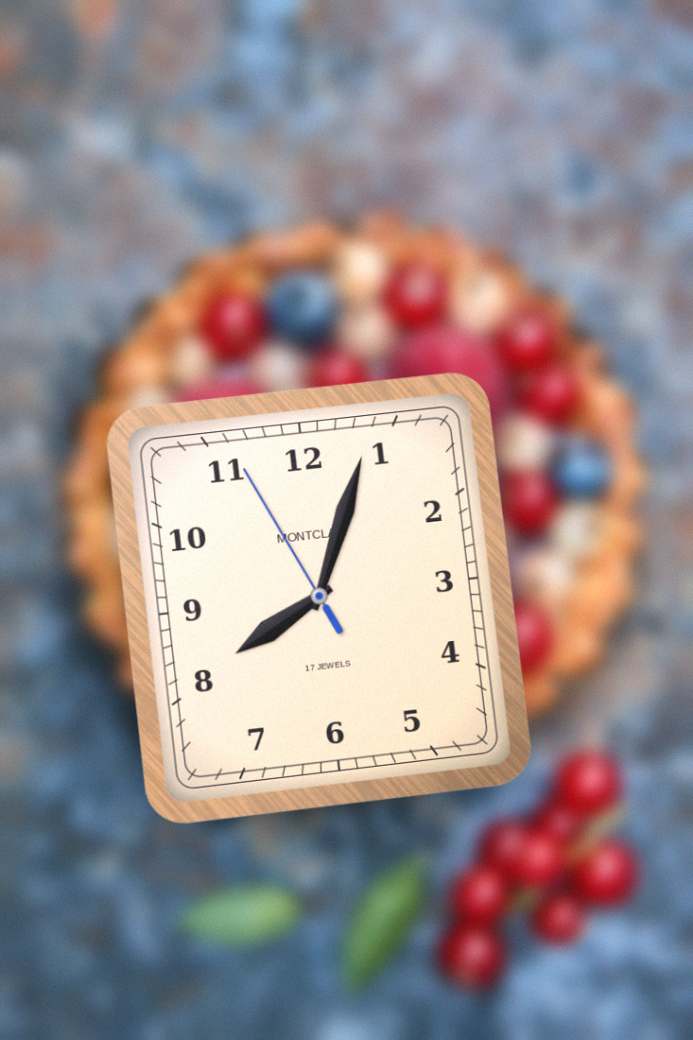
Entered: 8h03m56s
